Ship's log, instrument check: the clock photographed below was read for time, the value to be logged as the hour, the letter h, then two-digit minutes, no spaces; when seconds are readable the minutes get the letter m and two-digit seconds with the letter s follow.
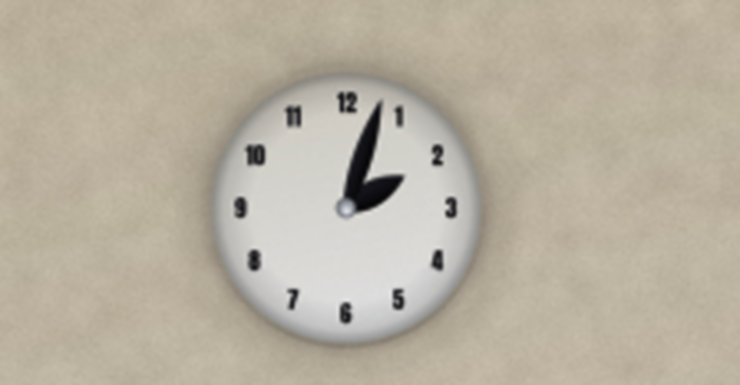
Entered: 2h03
